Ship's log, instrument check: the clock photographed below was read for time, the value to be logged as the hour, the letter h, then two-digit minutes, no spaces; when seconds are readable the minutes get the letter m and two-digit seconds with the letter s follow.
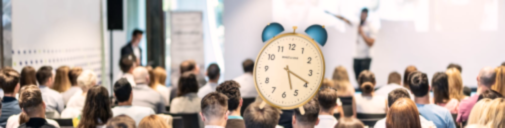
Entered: 5h19
